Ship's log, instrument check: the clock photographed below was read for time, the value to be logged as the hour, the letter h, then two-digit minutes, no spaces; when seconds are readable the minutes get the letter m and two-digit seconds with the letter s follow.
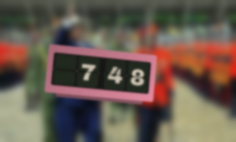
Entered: 7h48
